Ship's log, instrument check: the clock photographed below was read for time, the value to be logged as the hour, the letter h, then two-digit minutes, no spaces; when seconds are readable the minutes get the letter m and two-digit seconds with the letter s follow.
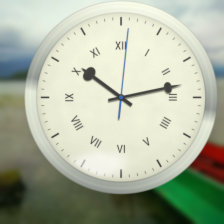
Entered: 10h13m01s
